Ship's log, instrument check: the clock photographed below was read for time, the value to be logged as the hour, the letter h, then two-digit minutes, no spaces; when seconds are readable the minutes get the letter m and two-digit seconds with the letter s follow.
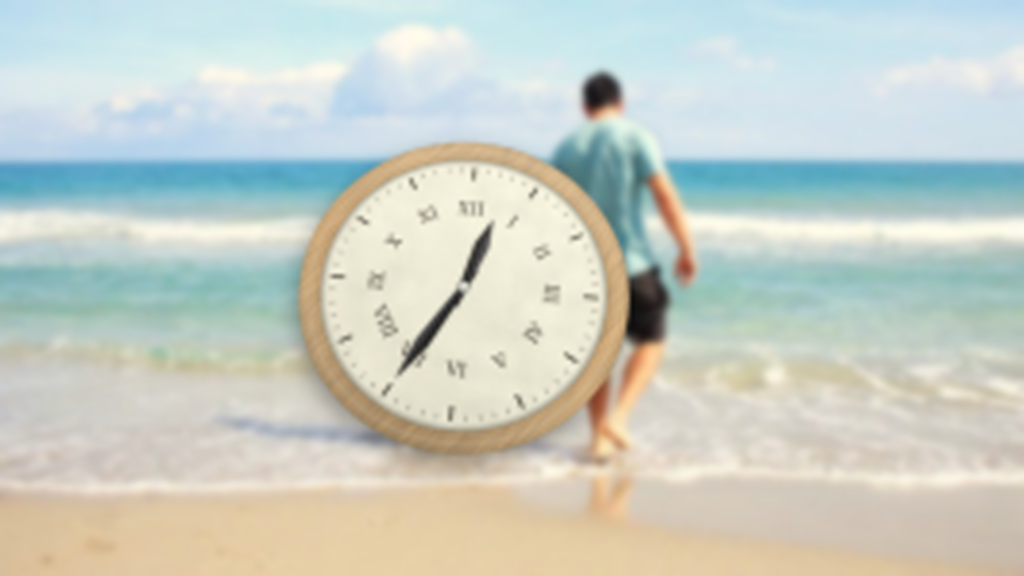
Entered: 12h35
